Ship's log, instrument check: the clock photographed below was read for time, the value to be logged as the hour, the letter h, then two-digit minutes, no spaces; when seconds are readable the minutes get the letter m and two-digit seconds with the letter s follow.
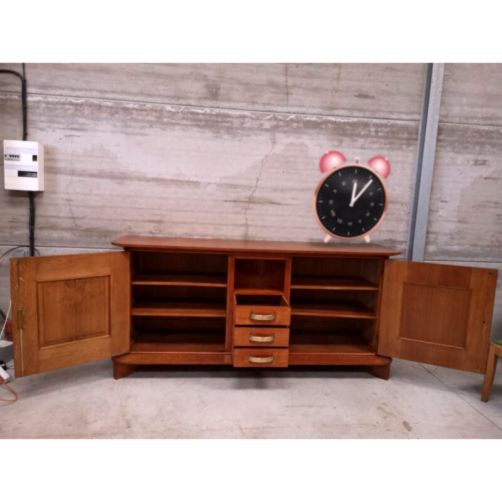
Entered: 12h06
